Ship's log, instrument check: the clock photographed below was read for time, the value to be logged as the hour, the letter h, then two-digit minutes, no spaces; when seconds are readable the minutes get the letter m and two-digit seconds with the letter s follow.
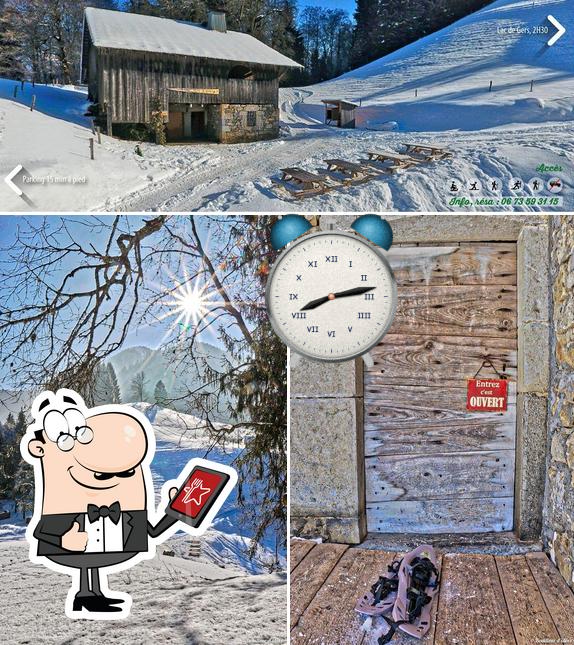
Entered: 8h13
